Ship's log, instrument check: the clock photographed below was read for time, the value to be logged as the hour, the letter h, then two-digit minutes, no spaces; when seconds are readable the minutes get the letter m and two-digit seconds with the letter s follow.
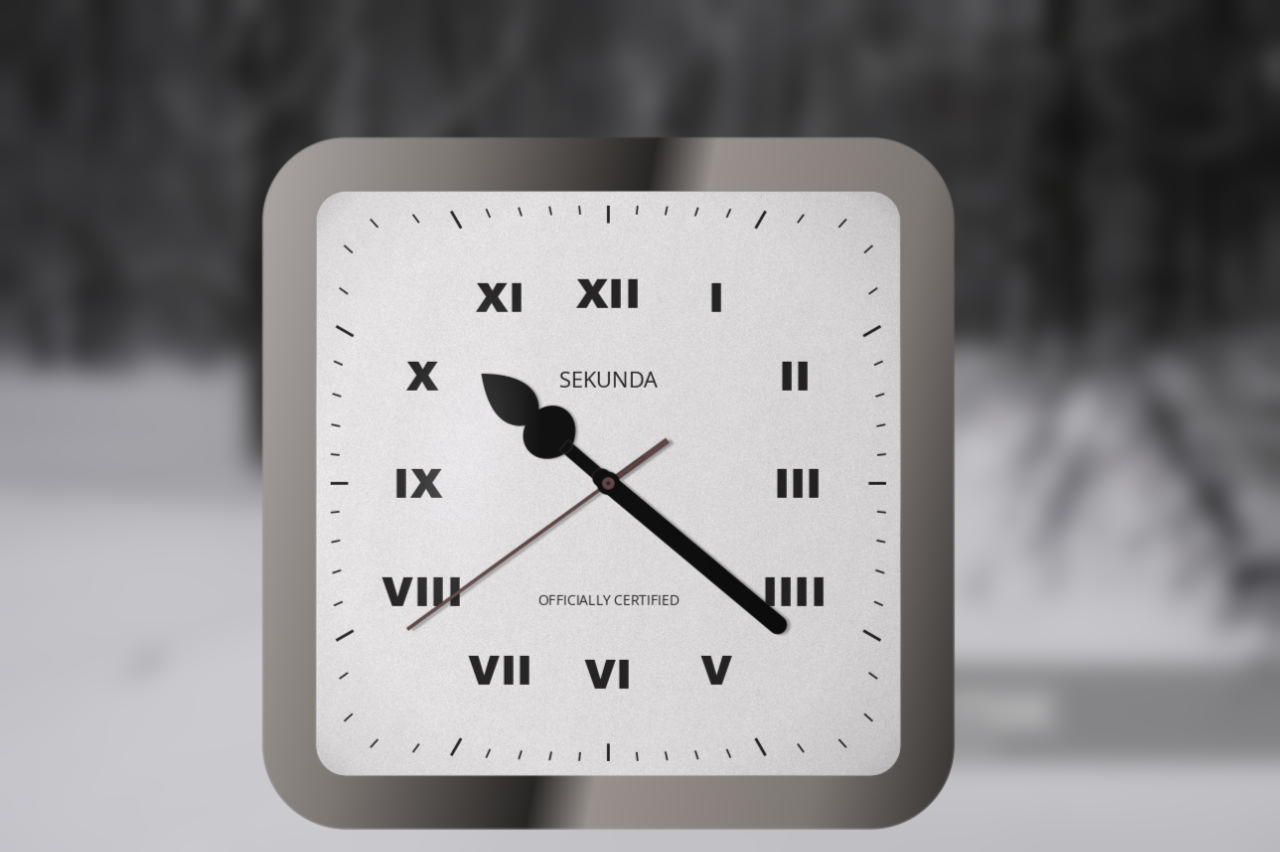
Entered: 10h21m39s
